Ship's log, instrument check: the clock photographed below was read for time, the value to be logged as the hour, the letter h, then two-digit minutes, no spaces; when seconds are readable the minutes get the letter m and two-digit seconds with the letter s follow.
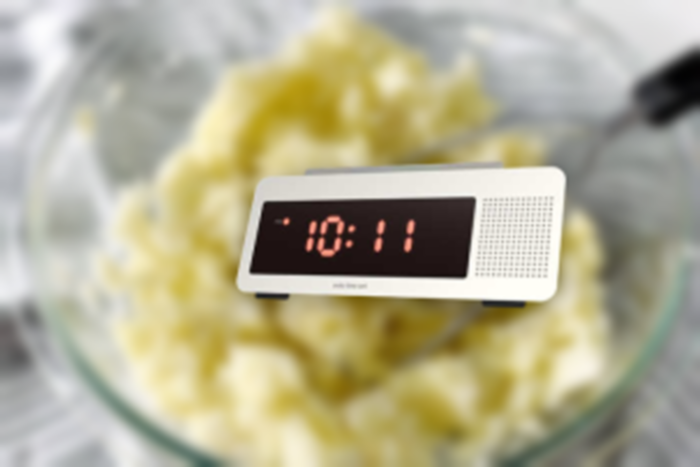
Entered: 10h11
